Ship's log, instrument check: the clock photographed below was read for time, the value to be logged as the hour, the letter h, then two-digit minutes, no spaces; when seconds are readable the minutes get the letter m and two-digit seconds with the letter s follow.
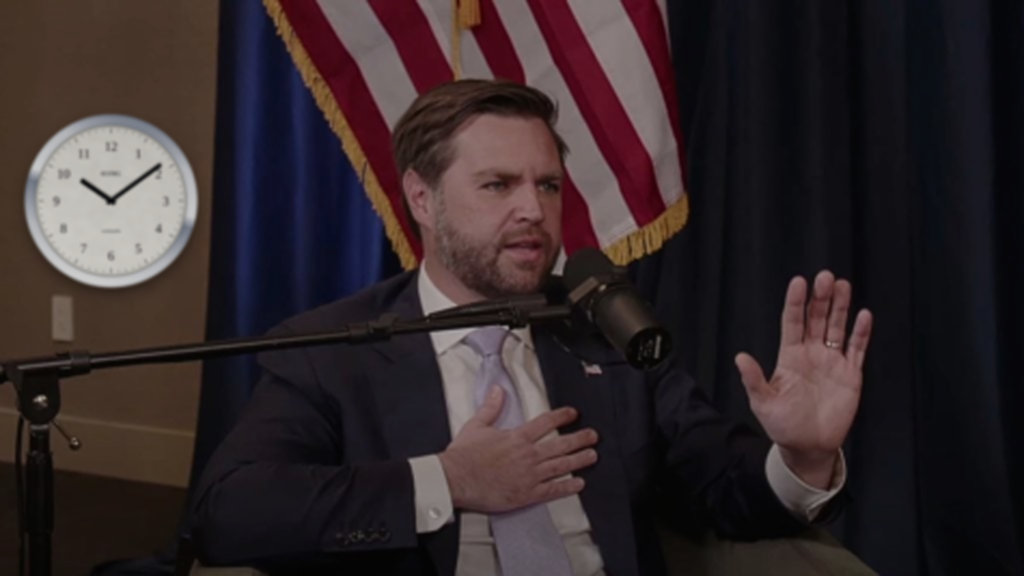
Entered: 10h09
